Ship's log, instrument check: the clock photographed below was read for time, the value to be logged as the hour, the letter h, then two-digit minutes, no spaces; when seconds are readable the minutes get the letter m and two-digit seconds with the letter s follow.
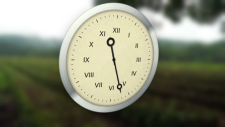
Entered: 11h27
